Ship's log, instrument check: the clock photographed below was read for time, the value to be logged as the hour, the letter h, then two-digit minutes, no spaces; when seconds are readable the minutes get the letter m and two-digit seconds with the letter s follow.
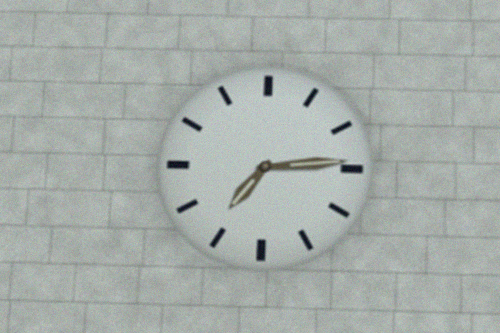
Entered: 7h14
